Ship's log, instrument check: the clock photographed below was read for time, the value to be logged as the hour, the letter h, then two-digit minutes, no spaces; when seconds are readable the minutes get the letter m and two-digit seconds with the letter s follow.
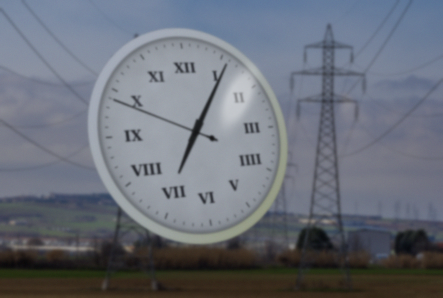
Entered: 7h05m49s
